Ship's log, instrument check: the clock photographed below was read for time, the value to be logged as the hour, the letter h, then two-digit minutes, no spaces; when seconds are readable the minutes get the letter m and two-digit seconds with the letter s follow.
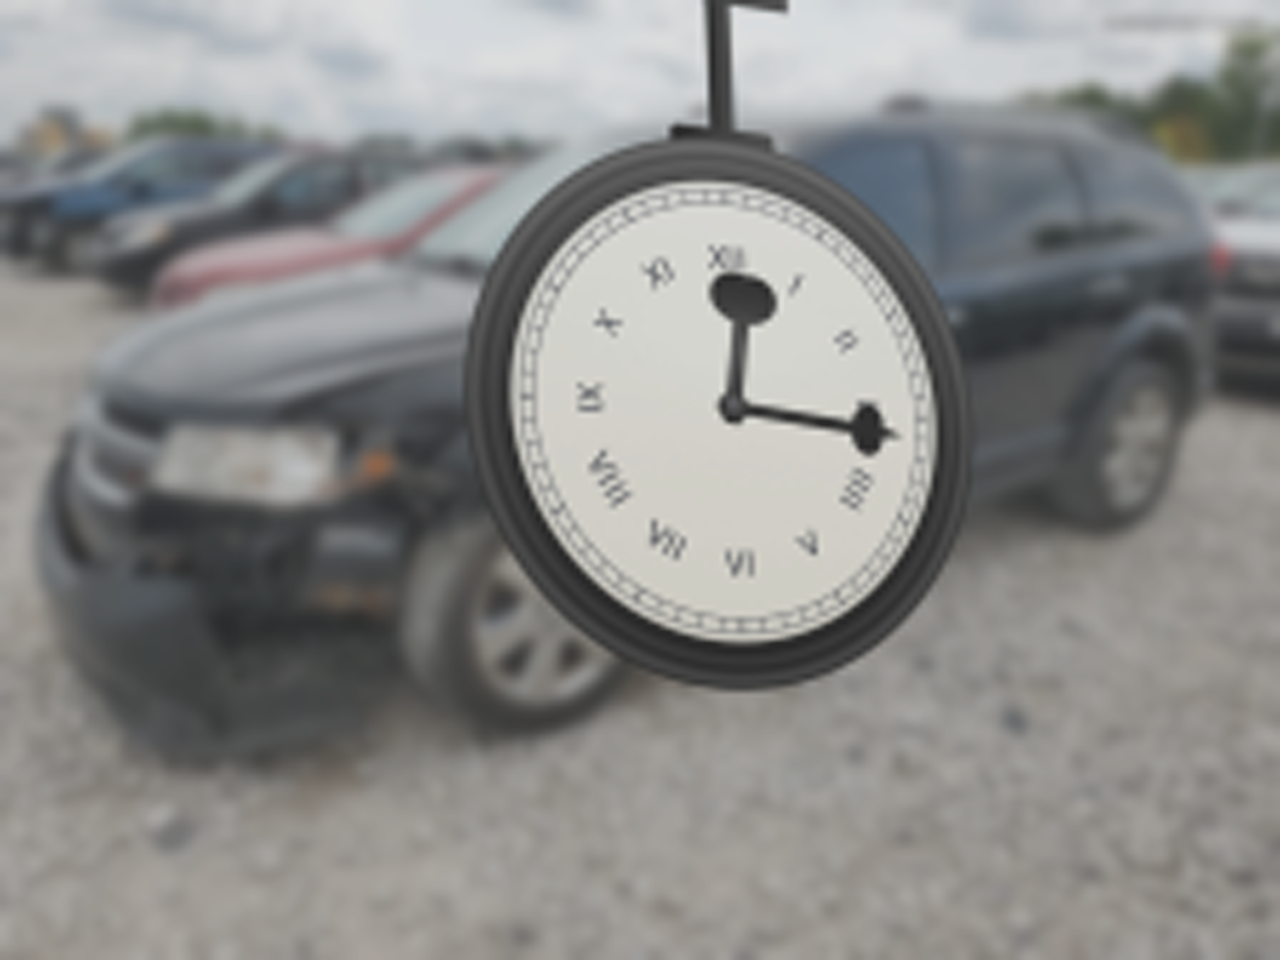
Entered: 12h16
